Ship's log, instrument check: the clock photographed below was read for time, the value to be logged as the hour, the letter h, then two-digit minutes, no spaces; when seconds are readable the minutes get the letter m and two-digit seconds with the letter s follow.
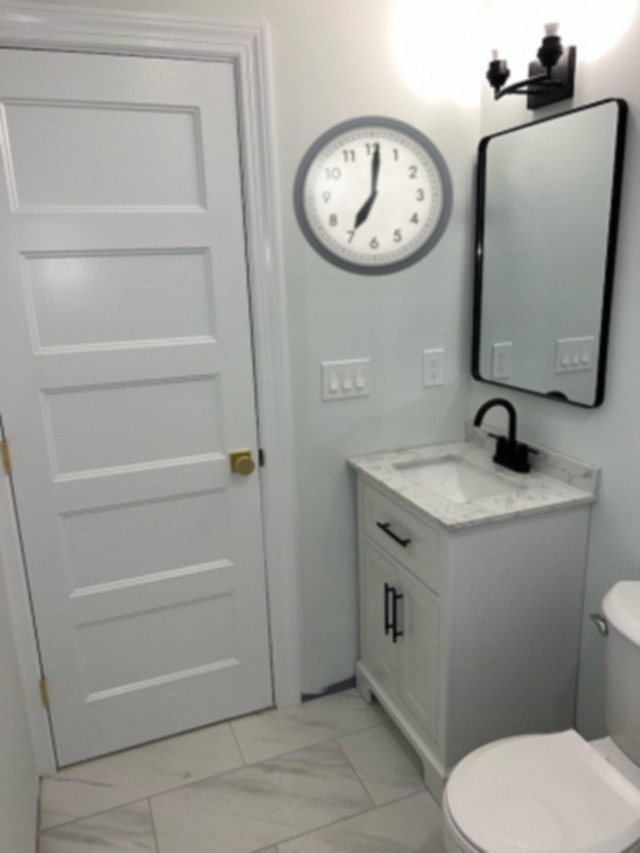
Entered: 7h01
